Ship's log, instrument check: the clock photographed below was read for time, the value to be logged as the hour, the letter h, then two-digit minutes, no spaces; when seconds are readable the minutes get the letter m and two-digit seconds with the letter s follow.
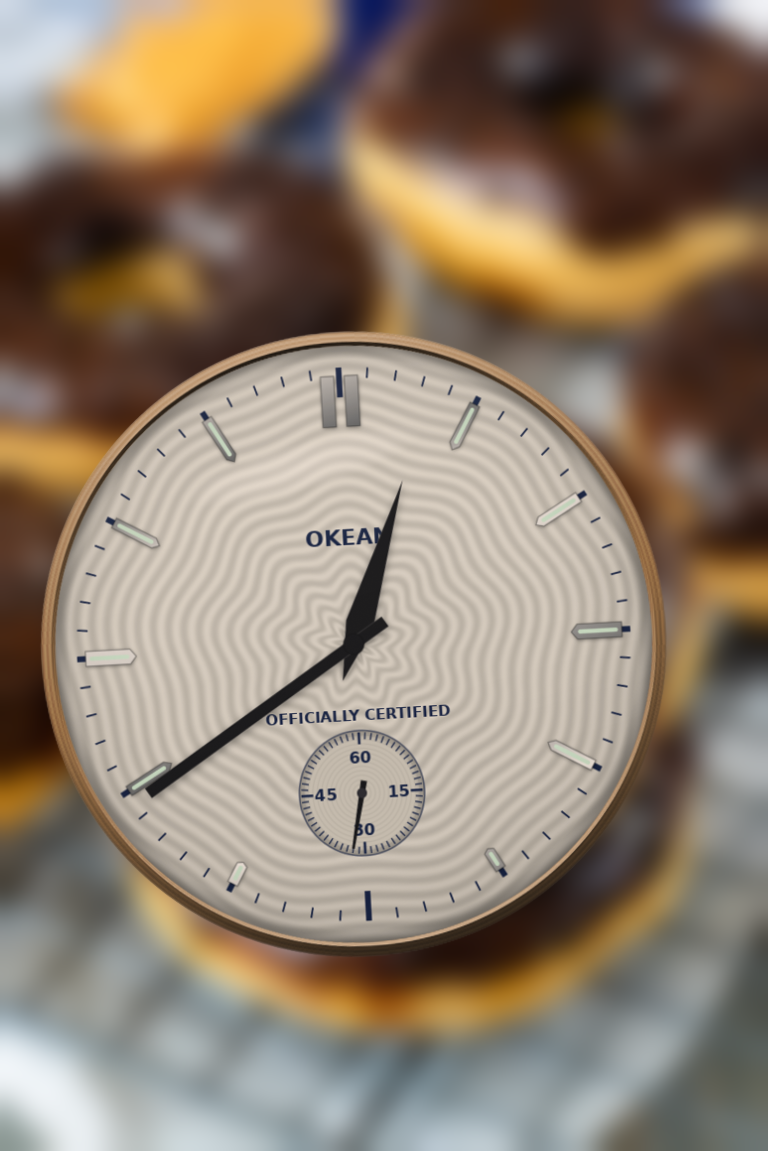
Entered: 12h39m32s
